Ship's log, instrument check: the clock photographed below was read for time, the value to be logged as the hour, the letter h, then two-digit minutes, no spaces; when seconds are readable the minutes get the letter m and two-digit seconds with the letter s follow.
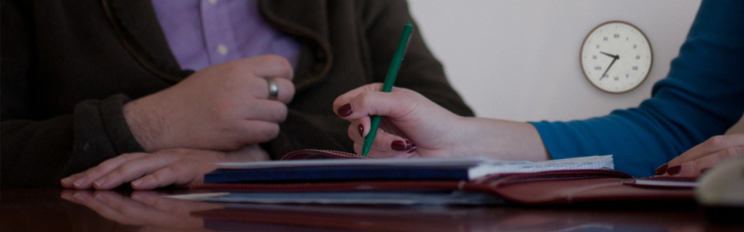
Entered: 9h36
